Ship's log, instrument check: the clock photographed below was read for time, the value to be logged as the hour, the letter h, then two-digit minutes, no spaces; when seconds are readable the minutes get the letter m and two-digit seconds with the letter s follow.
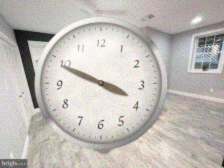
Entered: 3h49
